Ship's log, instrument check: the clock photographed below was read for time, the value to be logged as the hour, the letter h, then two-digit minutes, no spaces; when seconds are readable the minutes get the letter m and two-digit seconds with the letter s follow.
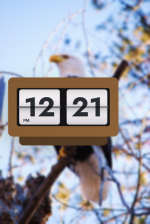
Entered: 12h21
